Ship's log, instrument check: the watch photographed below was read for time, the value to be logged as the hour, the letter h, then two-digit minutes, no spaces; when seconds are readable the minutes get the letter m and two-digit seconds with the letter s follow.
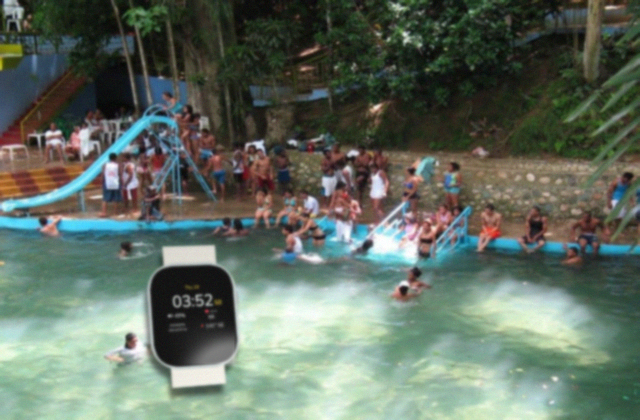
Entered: 3h52
